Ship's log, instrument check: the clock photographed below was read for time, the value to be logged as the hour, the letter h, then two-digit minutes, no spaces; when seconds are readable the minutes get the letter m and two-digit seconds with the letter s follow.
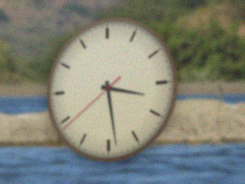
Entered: 3h28m39s
